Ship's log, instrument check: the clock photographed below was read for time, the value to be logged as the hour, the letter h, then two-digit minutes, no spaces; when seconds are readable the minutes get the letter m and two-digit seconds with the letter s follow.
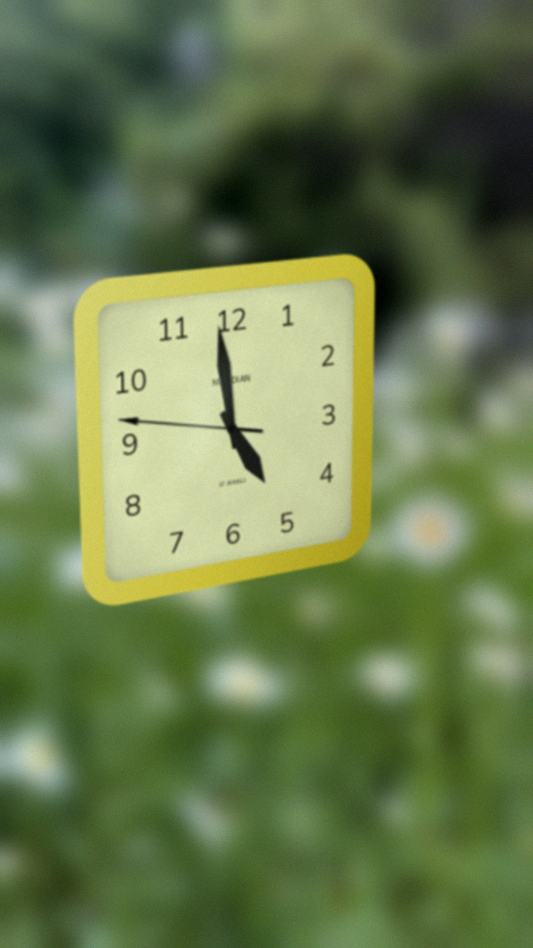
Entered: 4h58m47s
